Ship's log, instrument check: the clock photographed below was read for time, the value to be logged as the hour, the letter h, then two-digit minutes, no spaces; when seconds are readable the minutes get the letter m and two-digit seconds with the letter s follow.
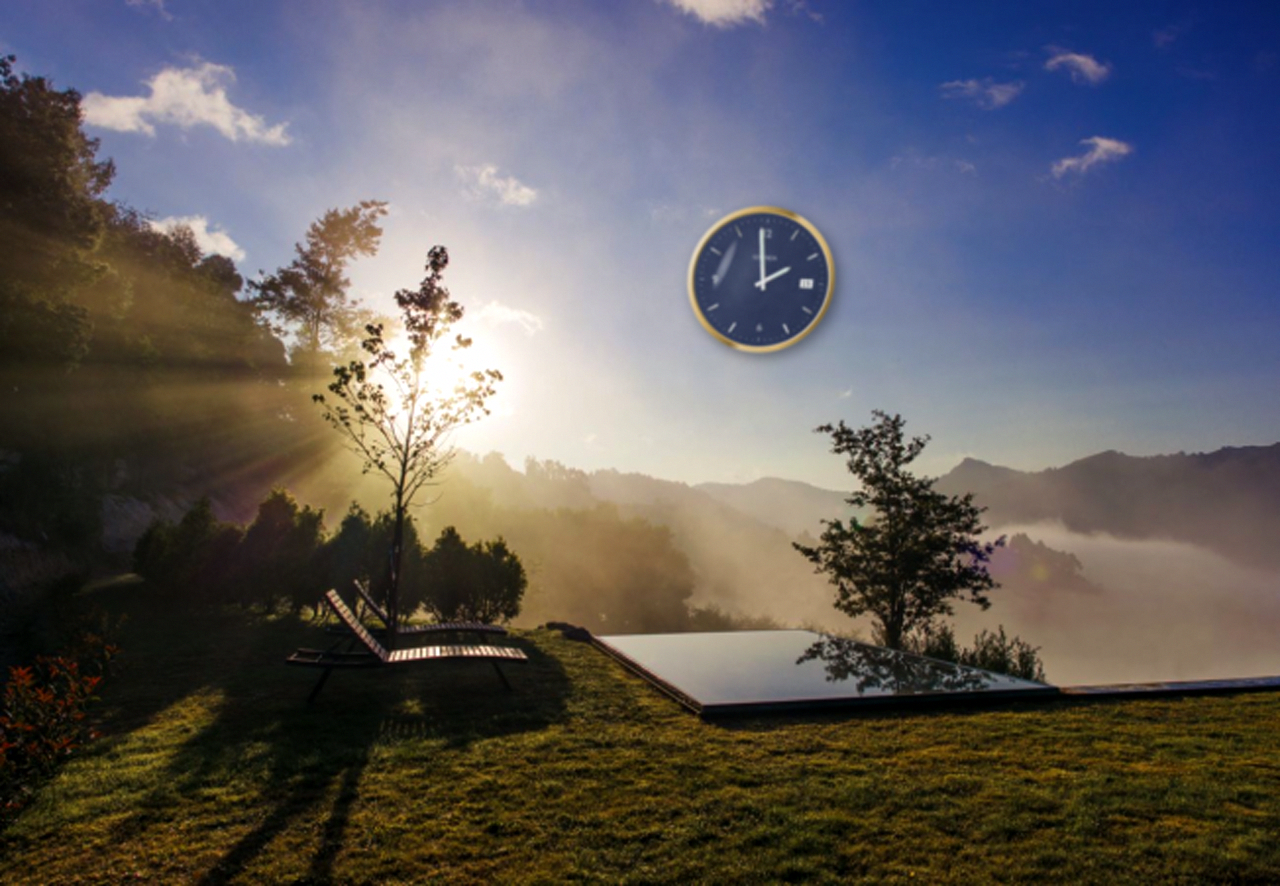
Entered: 1h59
